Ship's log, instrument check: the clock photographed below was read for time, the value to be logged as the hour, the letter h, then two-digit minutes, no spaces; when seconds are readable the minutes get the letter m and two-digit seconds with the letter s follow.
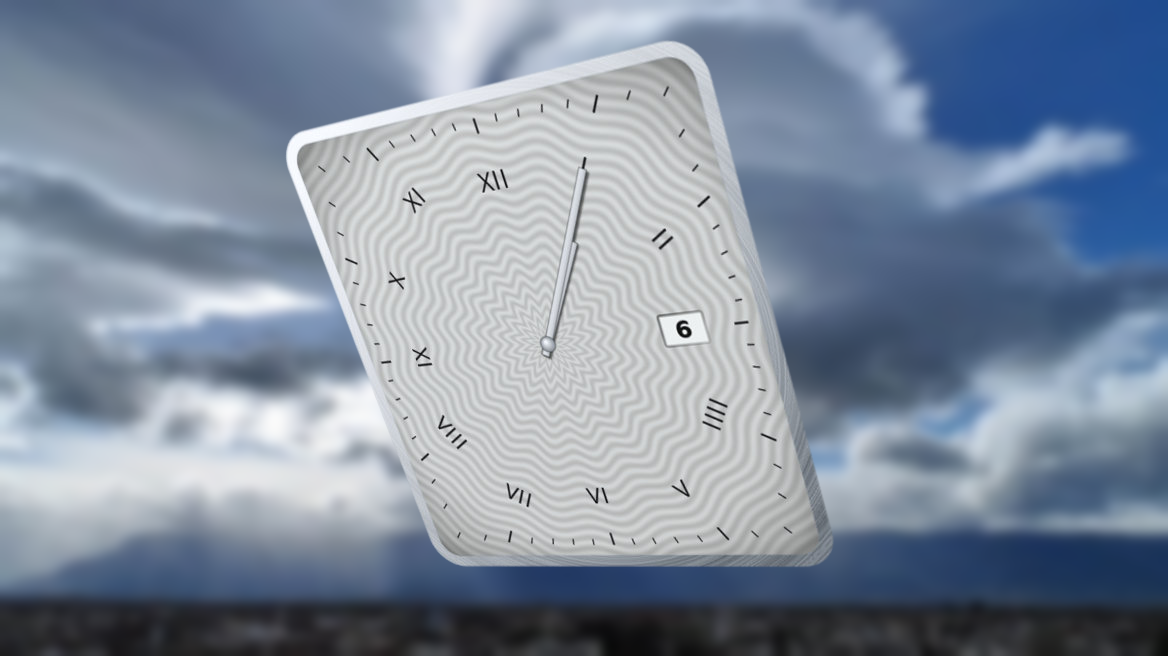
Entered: 1h05
